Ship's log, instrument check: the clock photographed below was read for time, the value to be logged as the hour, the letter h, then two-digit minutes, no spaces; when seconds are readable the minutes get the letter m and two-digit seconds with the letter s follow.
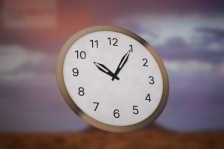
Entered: 10h05
